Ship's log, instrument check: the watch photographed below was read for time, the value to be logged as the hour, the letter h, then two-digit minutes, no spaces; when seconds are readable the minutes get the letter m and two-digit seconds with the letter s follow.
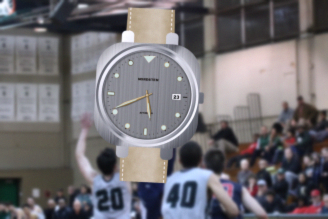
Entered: 5h41
